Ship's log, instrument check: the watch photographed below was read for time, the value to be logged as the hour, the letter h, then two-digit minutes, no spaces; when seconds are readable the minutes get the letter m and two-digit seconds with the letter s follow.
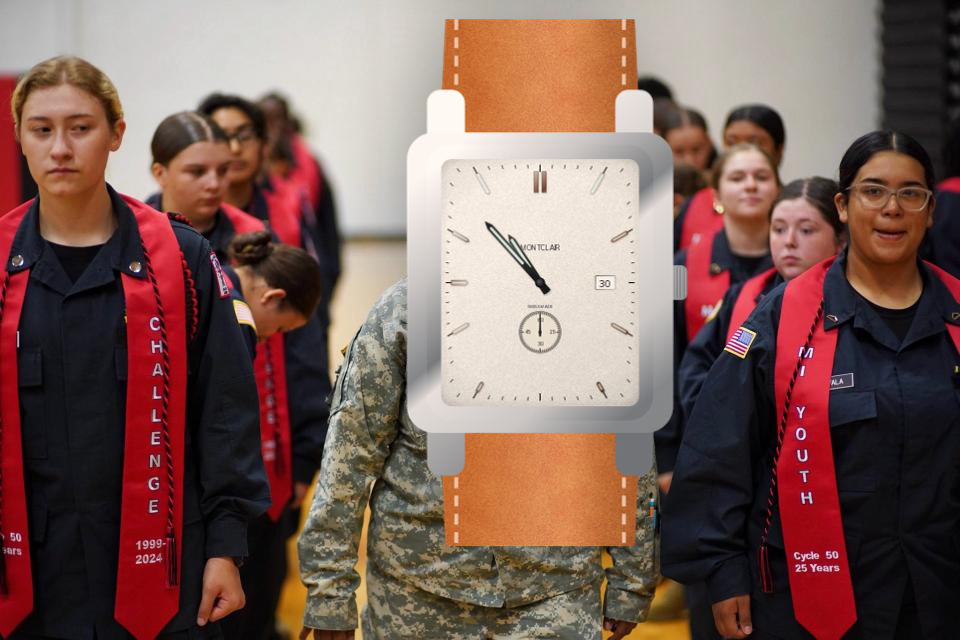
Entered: 10h53
